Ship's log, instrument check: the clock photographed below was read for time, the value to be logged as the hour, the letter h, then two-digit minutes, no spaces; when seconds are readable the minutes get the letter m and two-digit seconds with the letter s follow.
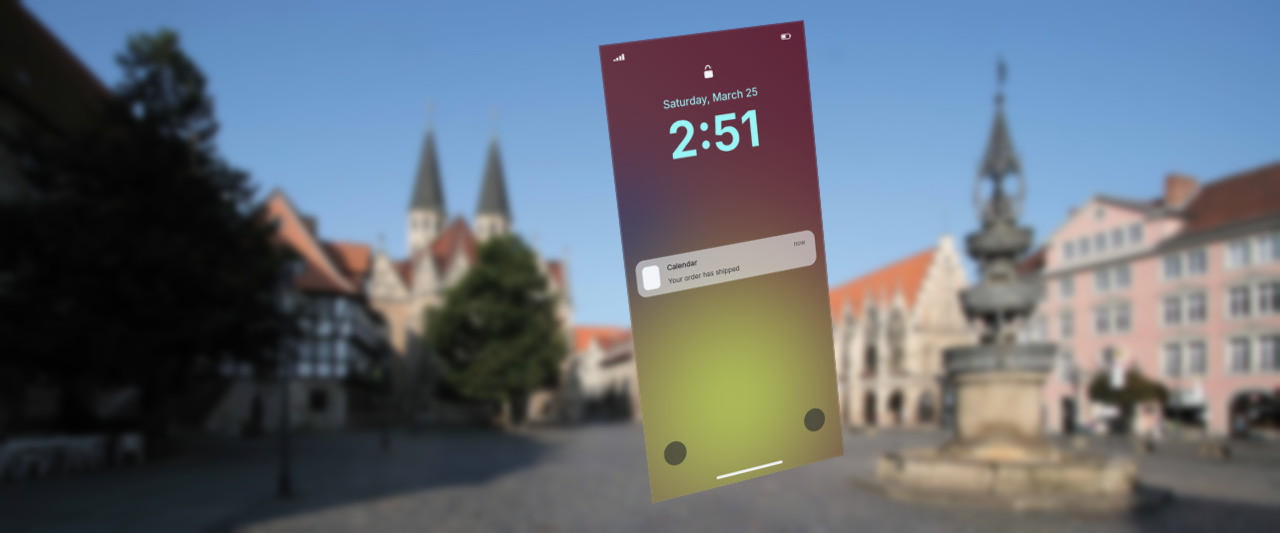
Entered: 2h51
